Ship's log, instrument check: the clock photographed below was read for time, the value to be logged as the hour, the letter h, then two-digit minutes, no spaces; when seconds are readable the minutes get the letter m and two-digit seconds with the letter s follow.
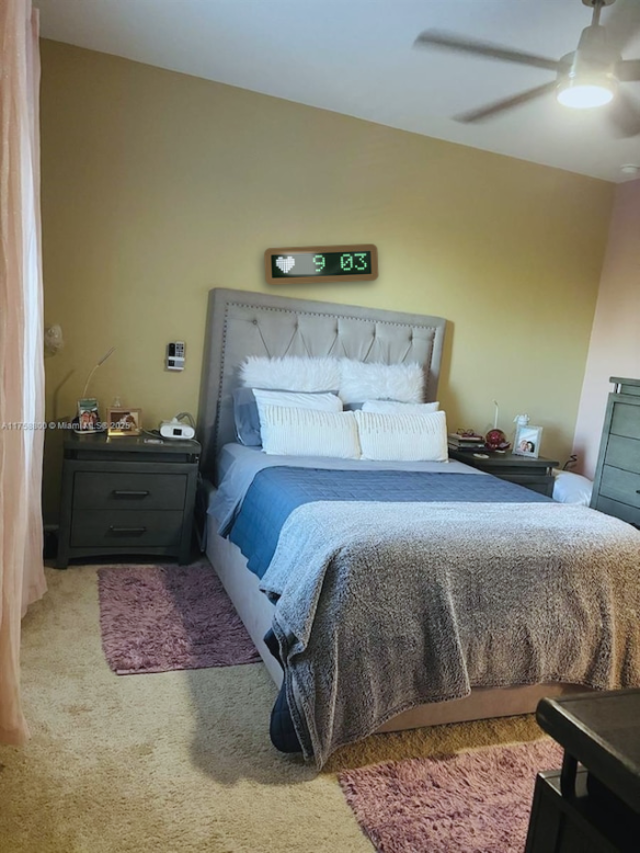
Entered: 9h03
